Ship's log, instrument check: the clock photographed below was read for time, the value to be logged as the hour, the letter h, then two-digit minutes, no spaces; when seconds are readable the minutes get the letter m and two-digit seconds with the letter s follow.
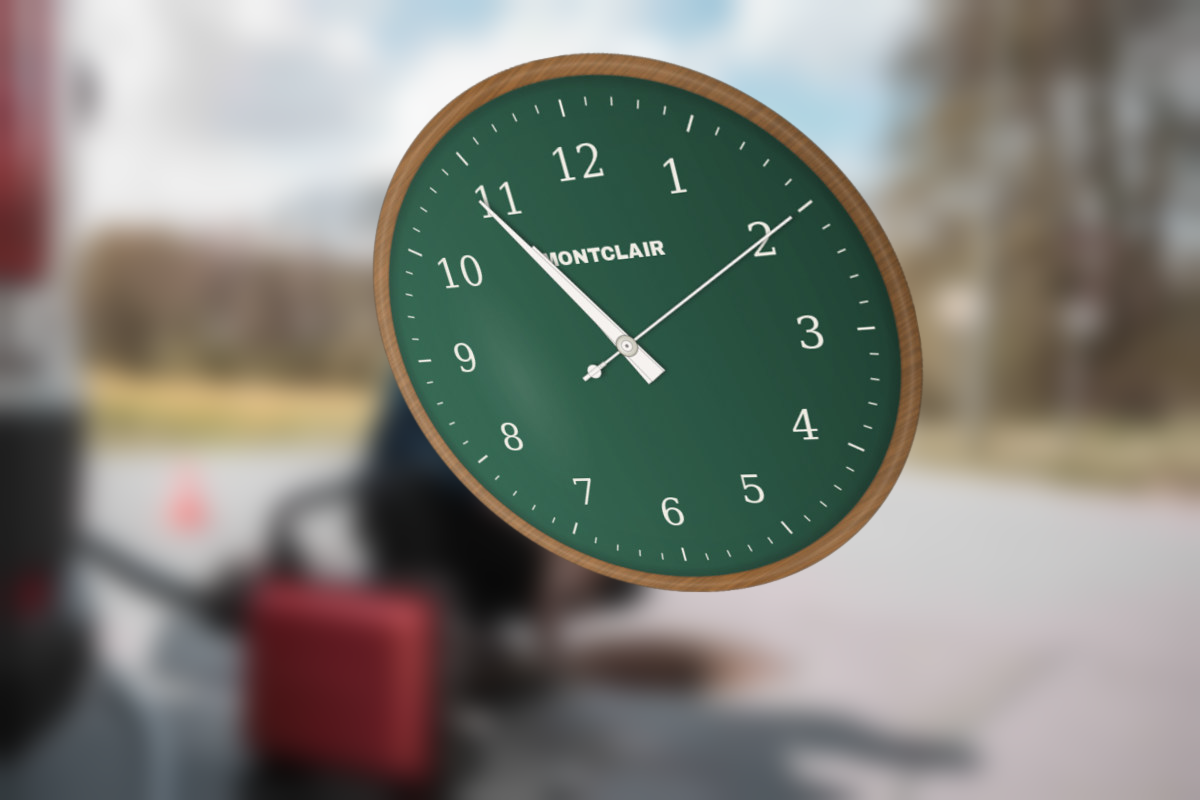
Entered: 10h54m10s
